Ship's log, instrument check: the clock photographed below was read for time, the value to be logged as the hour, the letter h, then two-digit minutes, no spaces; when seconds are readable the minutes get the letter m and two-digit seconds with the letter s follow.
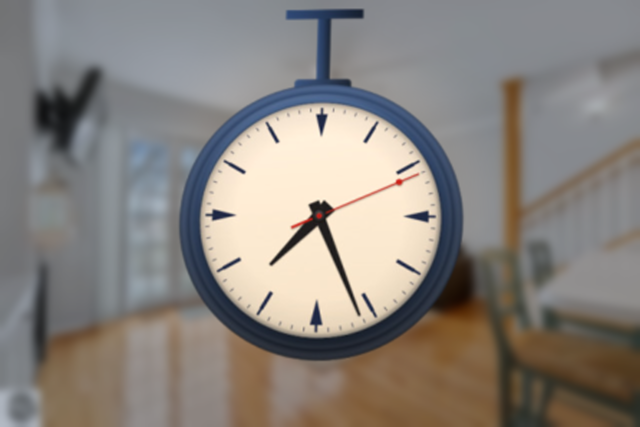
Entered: 7h26m11s
